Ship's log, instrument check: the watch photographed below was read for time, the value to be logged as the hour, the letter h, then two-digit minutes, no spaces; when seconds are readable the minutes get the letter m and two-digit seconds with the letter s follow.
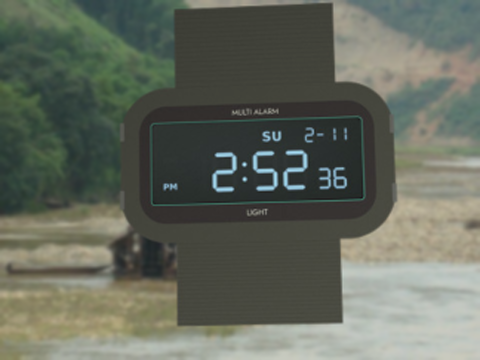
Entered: 2h52m36s
